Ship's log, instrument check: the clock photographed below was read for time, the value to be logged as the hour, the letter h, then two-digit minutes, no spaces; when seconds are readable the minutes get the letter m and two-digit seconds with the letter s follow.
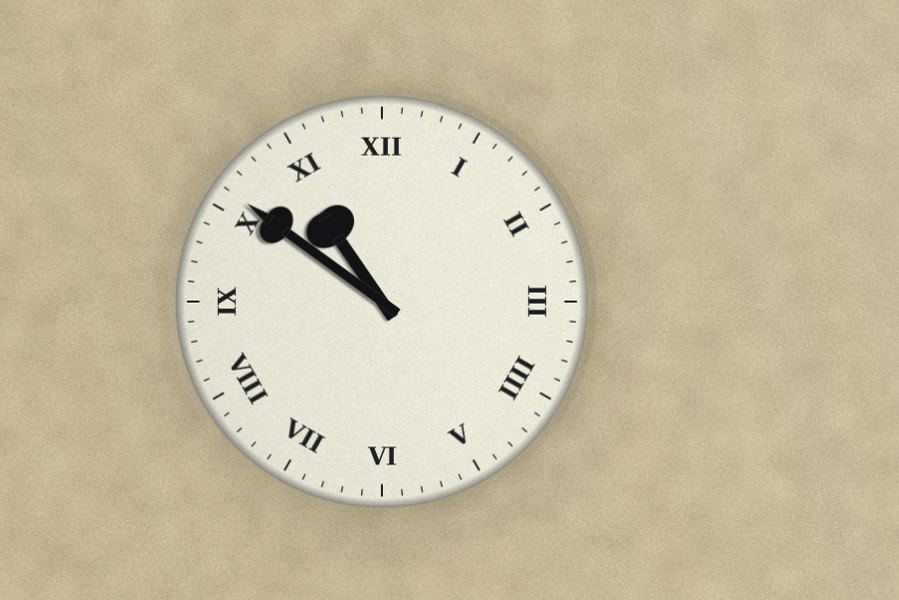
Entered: 10h51
